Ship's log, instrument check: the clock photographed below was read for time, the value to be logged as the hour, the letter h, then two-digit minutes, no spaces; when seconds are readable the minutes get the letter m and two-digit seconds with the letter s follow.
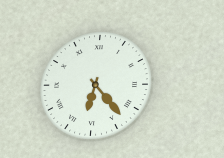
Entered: 6h23
